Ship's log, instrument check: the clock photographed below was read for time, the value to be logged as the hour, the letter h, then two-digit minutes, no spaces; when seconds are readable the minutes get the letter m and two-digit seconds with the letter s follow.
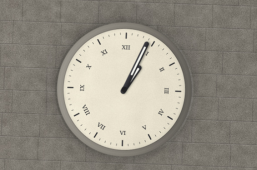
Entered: 1h04
